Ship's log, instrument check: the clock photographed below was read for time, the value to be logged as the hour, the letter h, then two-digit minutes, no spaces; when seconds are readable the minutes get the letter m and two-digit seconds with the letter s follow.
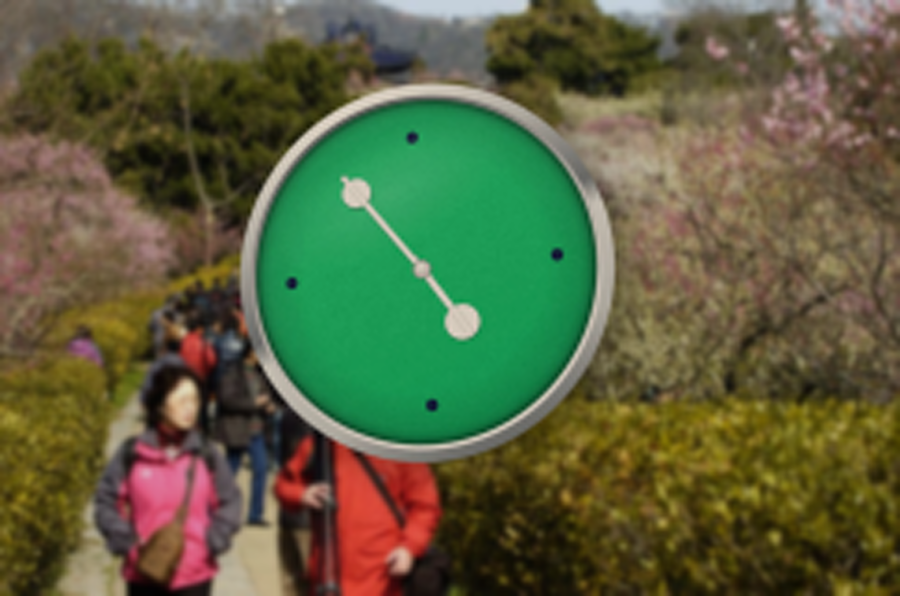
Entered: 4h54
